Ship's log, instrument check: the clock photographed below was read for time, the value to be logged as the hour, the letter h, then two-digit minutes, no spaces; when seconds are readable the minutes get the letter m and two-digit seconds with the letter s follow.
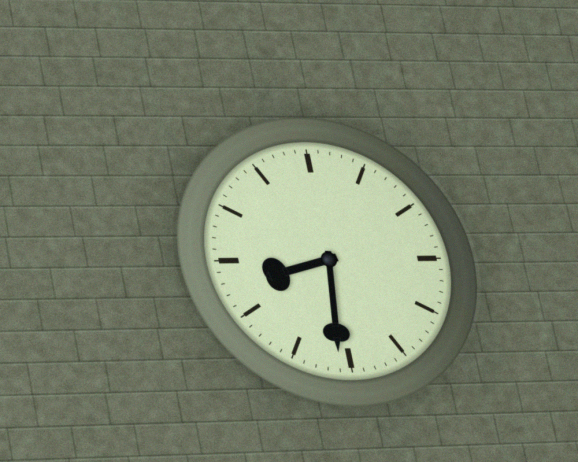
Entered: 8h31
